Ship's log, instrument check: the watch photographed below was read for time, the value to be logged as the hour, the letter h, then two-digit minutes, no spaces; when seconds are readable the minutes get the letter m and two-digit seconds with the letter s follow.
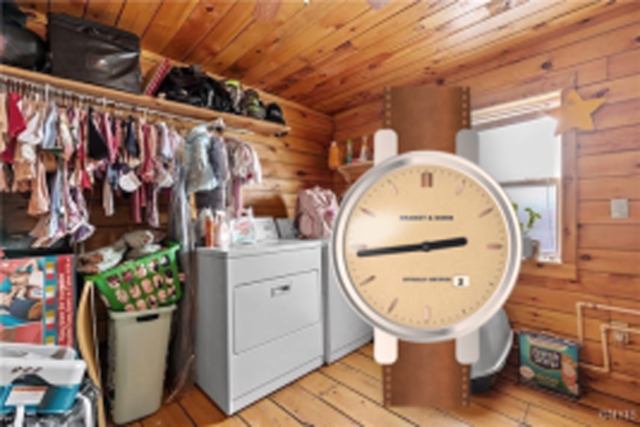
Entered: 2h44
